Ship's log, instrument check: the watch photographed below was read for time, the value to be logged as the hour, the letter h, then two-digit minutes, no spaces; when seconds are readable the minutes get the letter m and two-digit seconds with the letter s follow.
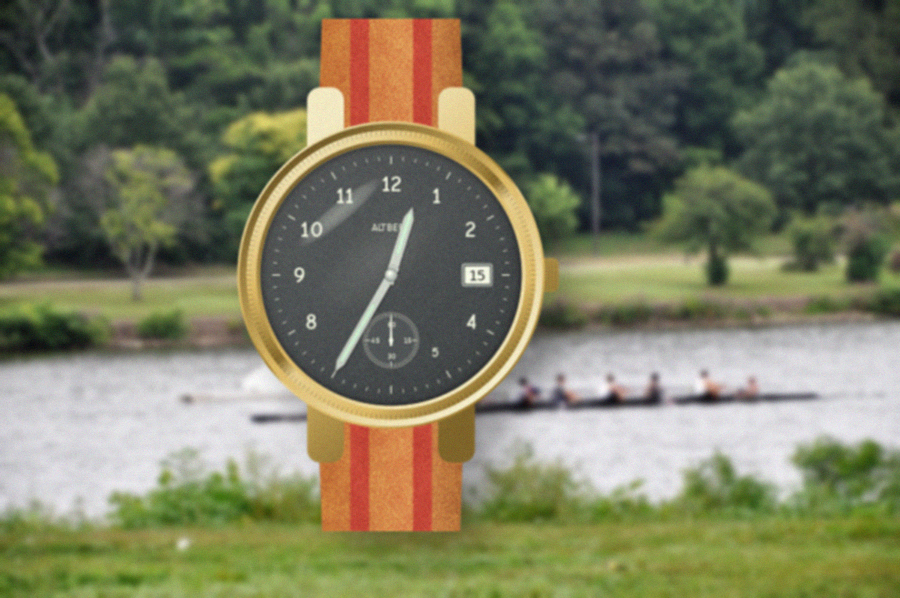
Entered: 12h35
